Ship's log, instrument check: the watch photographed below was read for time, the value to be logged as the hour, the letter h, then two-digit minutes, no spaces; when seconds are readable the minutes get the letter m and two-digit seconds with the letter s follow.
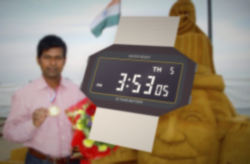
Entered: 3h53m05s
